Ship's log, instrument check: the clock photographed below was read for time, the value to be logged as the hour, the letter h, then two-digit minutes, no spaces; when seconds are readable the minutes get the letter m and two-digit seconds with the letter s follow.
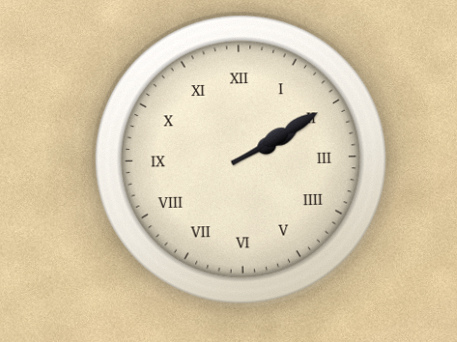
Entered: 2h10
